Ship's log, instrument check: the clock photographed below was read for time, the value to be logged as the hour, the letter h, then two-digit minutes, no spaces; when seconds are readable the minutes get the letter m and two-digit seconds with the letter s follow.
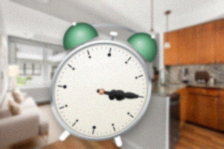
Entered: 3h15
